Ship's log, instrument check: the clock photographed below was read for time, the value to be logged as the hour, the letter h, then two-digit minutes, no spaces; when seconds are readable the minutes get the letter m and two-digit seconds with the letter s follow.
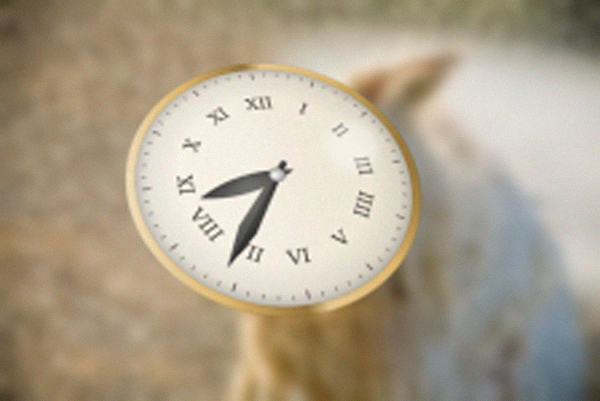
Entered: 8h36
